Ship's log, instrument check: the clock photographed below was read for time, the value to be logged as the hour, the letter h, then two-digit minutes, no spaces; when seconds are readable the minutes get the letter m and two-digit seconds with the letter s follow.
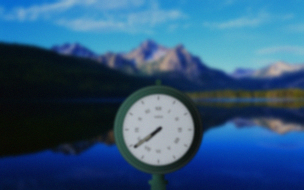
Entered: 7h39
